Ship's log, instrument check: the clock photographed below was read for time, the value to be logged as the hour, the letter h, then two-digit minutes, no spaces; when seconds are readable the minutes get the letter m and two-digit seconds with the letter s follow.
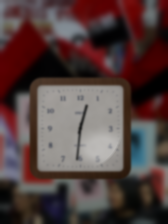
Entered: 12h31
